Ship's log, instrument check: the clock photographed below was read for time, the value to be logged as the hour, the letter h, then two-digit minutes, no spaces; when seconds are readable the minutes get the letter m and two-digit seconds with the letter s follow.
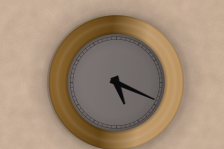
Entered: 5h19
